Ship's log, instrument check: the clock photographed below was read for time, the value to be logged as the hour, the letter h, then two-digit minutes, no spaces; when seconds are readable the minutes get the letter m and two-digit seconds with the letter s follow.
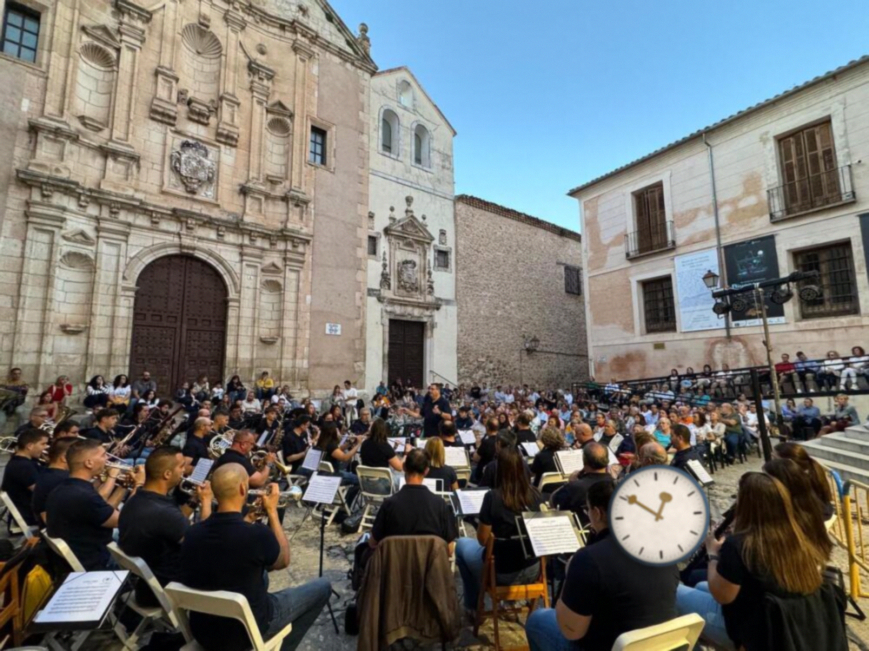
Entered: 12h51
